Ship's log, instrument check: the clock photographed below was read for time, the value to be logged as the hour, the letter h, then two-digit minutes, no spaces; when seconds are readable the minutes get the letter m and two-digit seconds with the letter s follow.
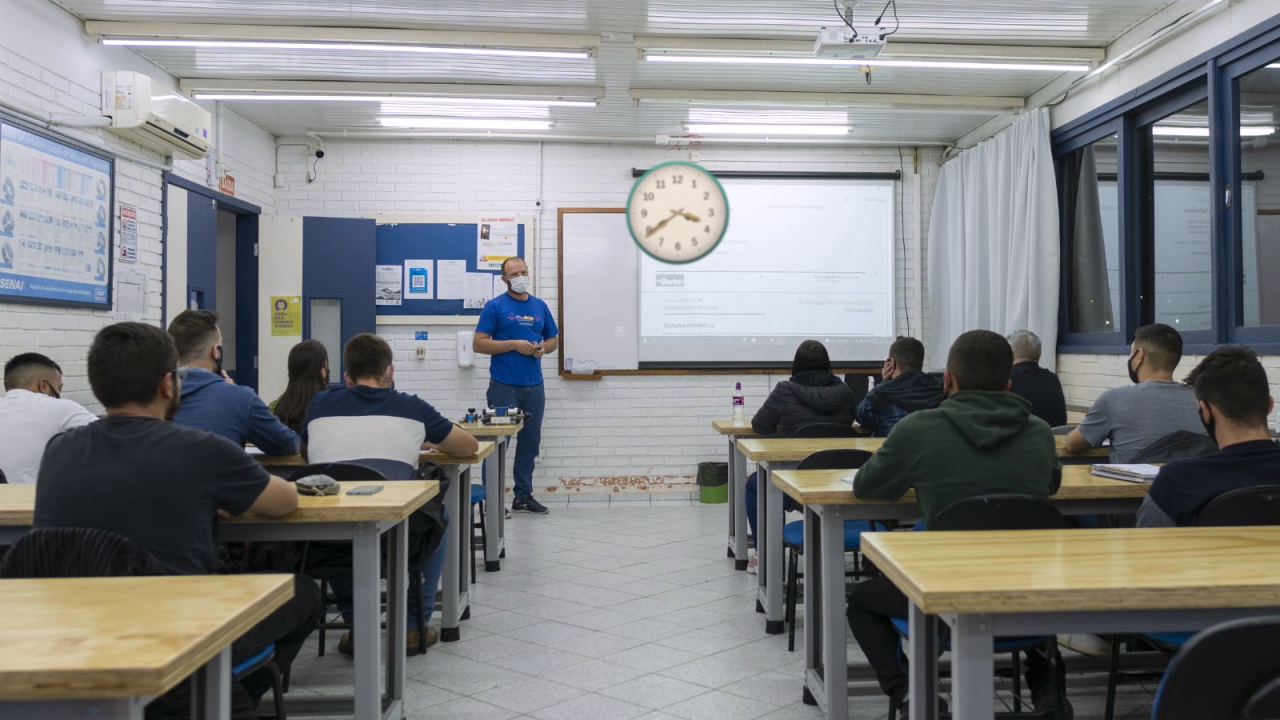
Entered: 3h39
